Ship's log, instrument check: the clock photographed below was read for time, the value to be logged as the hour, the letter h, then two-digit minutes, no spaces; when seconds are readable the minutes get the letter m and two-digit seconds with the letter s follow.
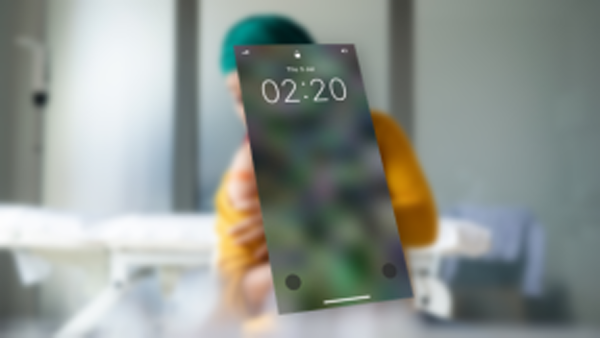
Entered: 2h20
